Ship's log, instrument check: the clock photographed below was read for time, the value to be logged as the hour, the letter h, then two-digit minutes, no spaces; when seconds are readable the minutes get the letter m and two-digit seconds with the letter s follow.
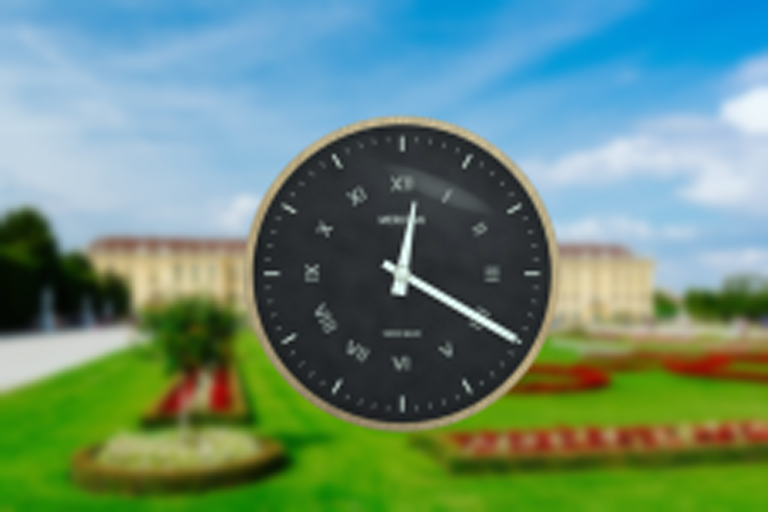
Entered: 12h20
